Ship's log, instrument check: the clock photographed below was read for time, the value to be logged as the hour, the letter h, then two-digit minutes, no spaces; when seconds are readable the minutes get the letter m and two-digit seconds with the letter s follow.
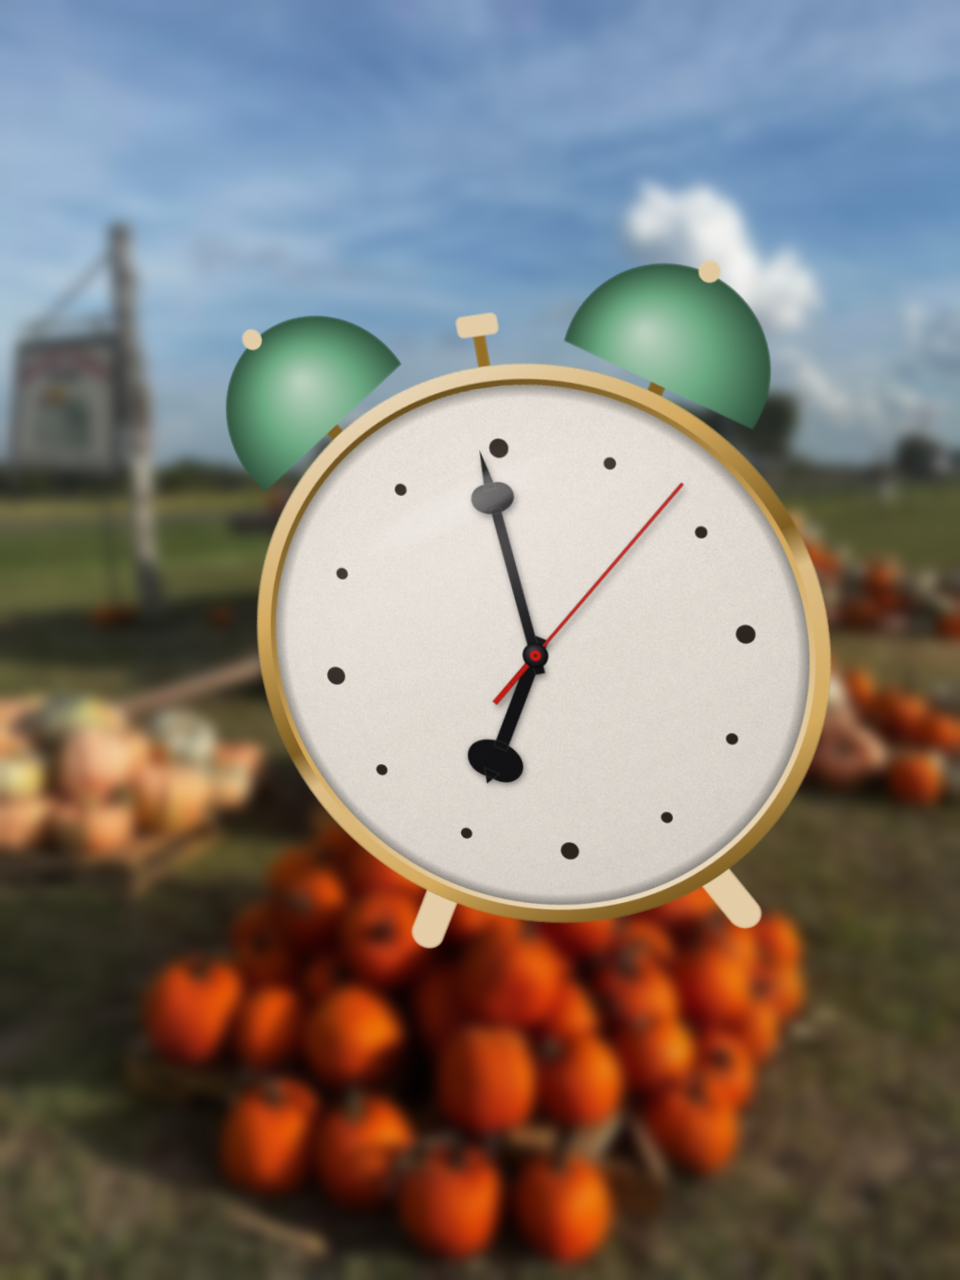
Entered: 6h59m08s
